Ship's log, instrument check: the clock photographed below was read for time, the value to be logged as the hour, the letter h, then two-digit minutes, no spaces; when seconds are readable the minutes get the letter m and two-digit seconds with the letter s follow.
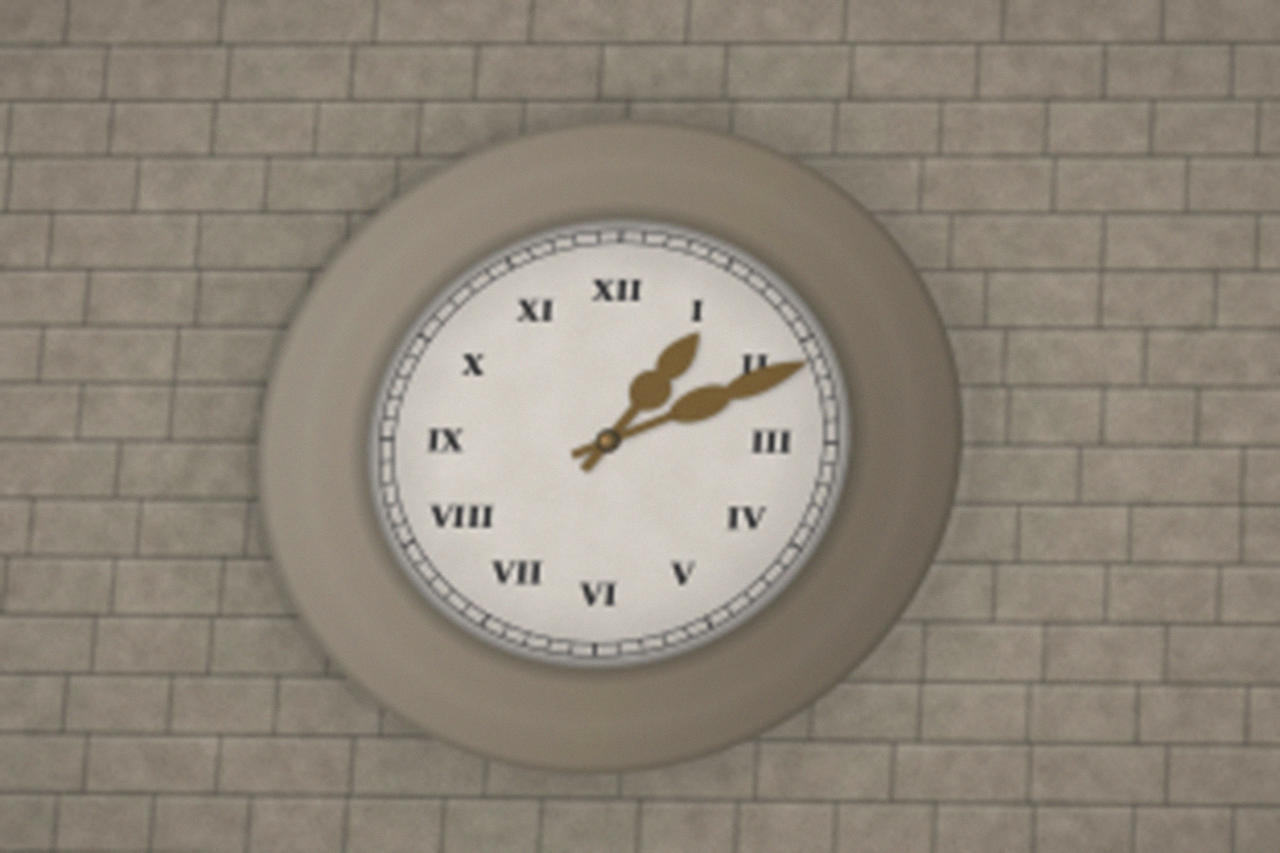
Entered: 1h11
